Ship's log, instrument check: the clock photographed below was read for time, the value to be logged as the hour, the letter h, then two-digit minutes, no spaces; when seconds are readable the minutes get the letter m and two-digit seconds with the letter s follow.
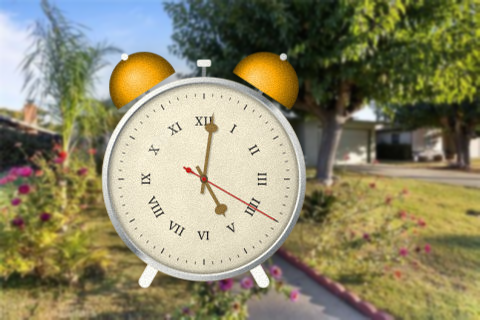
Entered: 5h01m20s
